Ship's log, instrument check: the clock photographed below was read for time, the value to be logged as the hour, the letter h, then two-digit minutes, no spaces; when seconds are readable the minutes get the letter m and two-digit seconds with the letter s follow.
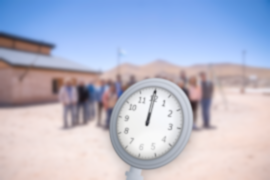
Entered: 12h00
